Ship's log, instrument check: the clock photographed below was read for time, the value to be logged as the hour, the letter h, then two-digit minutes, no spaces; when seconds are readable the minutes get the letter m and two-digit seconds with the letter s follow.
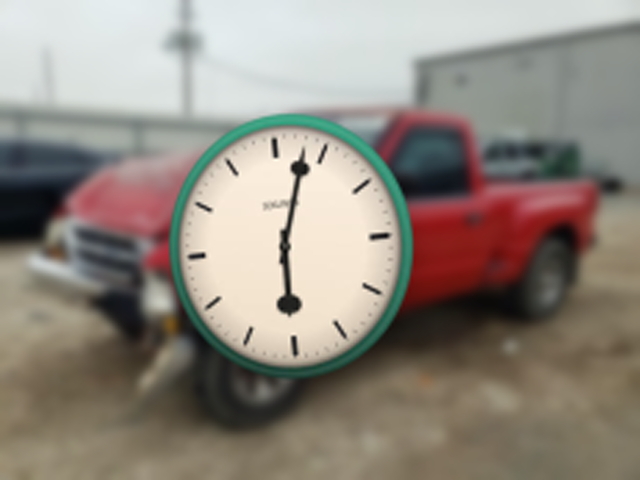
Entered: 6h03
